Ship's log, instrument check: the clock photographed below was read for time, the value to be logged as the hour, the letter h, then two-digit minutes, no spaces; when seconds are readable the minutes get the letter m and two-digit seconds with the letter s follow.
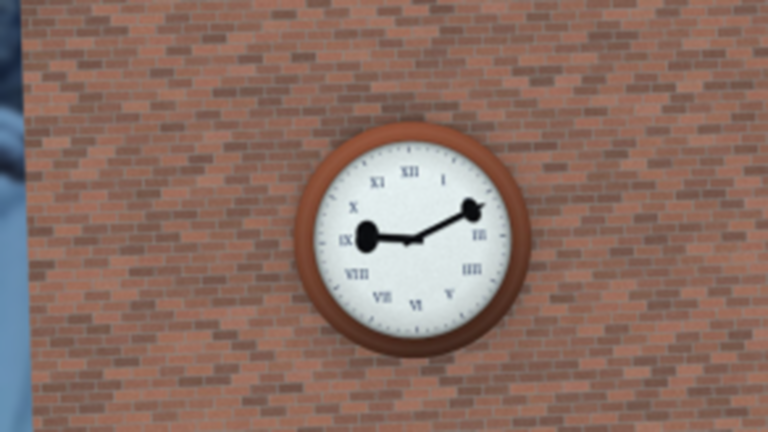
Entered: 9h11
